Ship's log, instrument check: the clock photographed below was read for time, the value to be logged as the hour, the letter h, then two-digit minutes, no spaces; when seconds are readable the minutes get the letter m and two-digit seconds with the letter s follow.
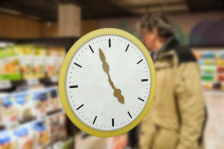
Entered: 4h57
